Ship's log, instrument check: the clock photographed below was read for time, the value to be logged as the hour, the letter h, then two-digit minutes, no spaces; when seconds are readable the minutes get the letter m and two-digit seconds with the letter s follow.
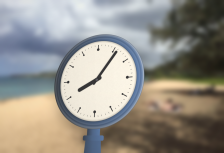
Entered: 8h06
